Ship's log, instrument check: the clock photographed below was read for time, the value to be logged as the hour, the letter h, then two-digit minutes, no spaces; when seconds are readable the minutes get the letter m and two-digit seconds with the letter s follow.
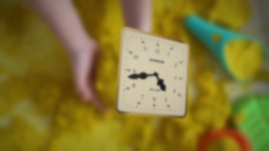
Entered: 4h43
